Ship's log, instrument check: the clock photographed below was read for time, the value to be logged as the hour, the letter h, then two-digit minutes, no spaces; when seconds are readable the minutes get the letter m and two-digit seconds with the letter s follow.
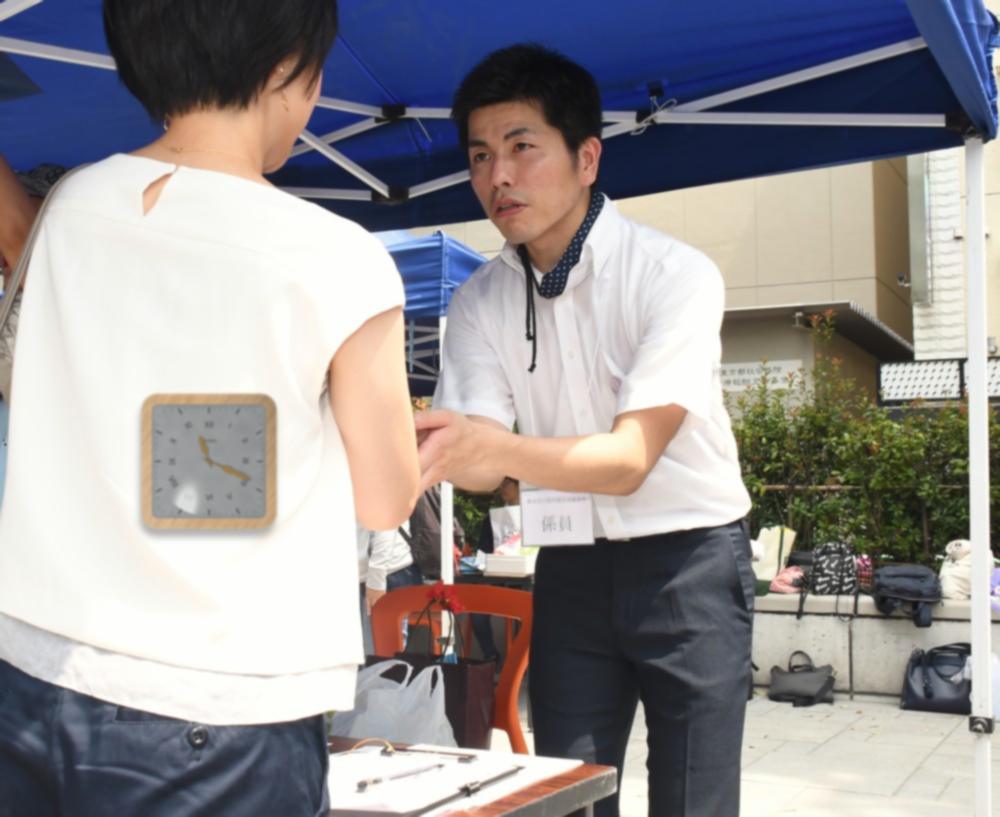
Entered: 11h19
